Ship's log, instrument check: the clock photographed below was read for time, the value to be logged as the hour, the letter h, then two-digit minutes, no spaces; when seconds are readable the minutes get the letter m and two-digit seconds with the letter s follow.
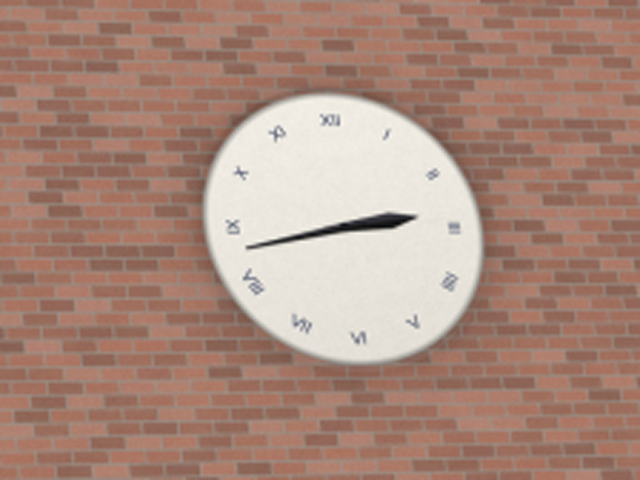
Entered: 2h43
